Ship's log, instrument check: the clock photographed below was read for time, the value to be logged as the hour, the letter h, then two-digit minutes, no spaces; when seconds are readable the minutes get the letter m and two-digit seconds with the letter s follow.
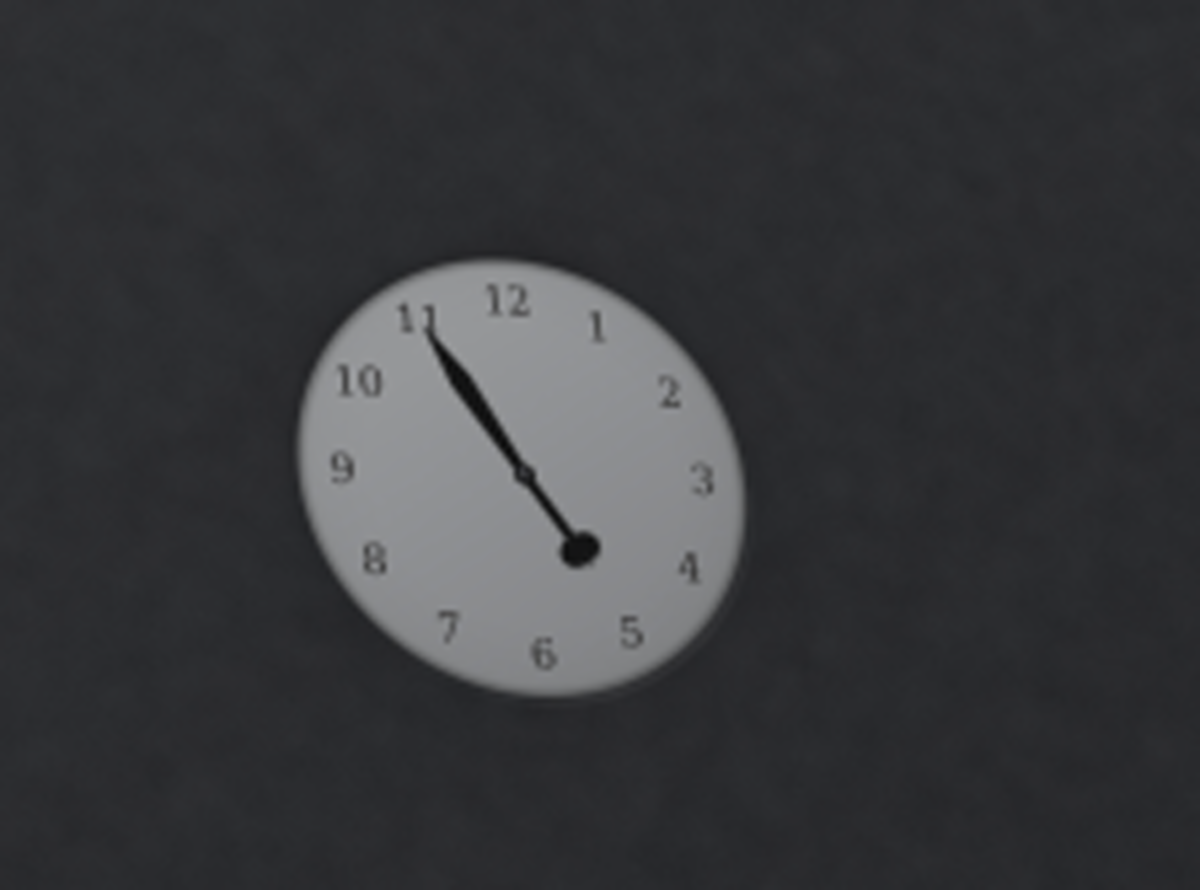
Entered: 4h55
